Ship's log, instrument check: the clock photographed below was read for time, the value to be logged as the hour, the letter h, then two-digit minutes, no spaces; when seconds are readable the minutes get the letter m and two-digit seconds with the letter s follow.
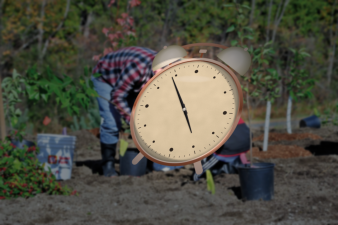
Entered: 4h54
